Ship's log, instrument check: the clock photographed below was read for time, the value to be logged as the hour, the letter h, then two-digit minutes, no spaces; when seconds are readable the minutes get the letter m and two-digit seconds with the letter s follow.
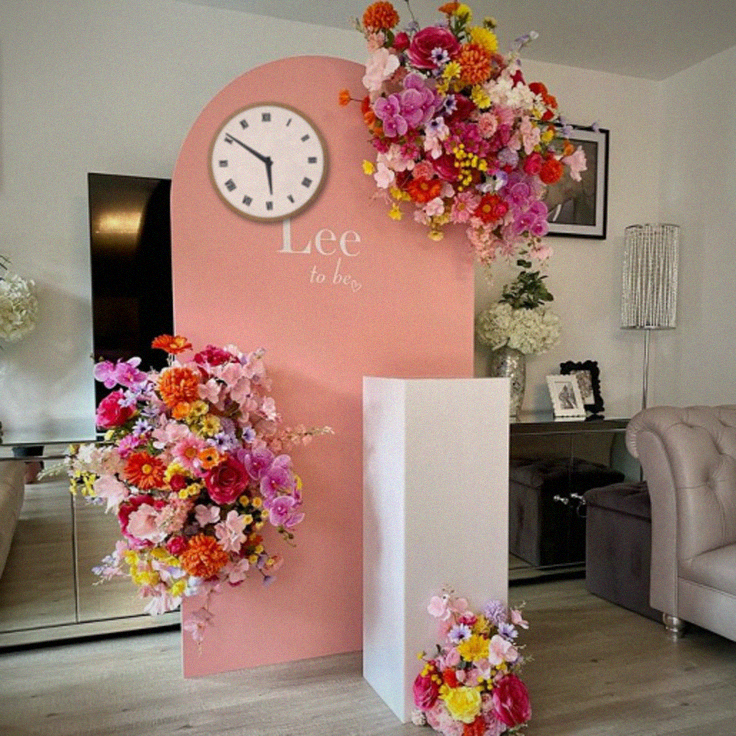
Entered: 5h51
